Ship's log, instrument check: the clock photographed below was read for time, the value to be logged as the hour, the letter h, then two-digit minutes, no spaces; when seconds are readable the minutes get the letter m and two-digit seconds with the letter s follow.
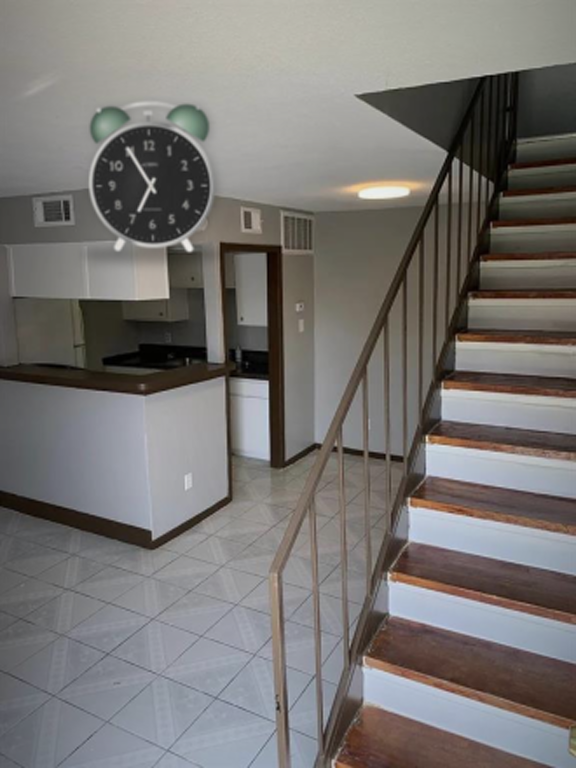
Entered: 6h55
